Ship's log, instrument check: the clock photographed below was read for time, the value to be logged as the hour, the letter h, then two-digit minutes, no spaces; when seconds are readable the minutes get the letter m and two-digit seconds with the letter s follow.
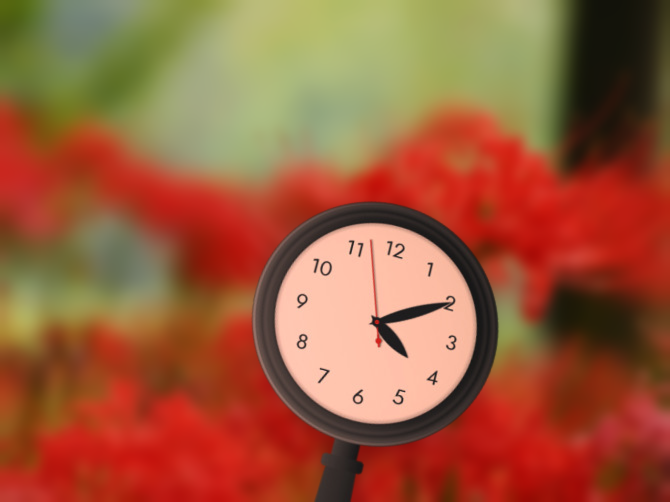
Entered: 4h09m57s
